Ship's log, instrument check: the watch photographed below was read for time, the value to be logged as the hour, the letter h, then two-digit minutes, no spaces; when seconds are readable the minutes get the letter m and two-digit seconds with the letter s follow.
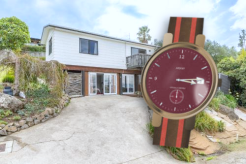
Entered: 3h14
